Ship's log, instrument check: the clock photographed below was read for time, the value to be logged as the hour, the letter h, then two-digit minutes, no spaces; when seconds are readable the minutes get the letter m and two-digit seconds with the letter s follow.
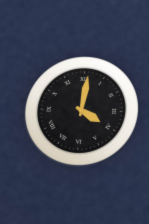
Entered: 4h01
